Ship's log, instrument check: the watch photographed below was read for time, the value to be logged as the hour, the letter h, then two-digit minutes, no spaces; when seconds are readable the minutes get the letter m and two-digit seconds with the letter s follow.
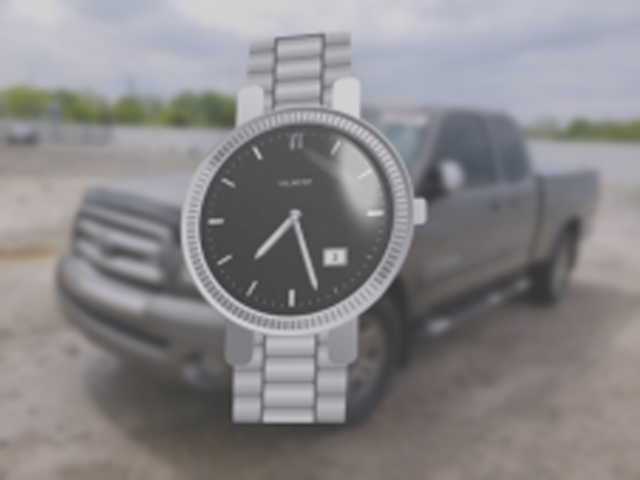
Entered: 7h27
